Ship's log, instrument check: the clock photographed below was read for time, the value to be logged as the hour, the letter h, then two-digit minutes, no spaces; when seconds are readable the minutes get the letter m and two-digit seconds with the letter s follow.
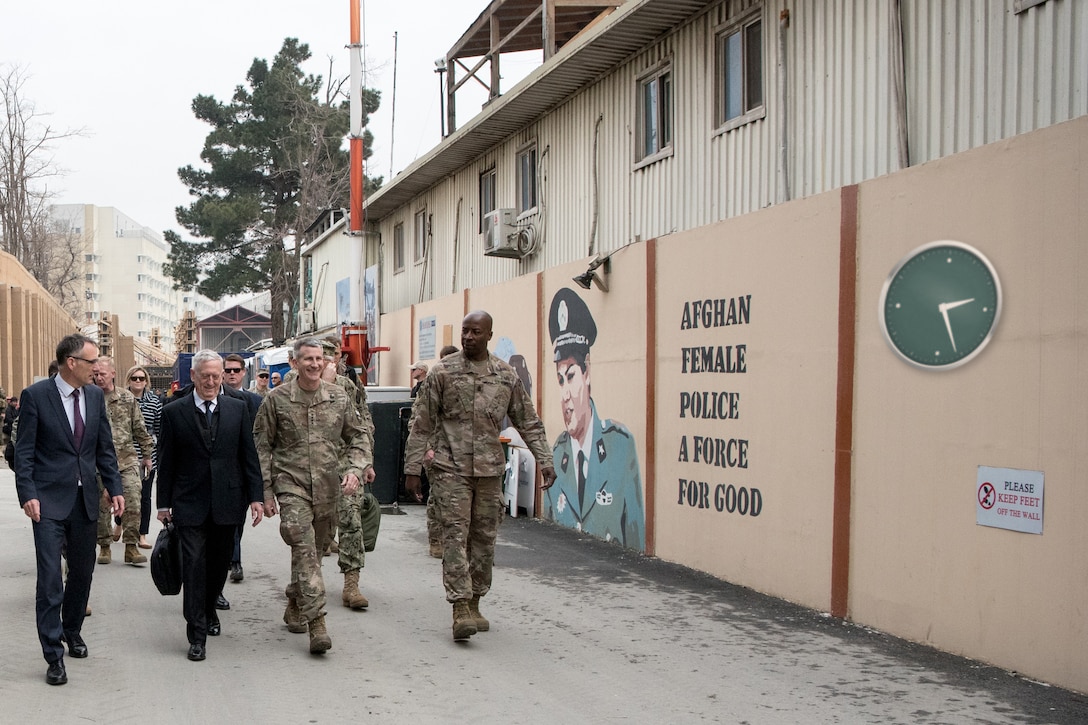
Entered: 2h26
